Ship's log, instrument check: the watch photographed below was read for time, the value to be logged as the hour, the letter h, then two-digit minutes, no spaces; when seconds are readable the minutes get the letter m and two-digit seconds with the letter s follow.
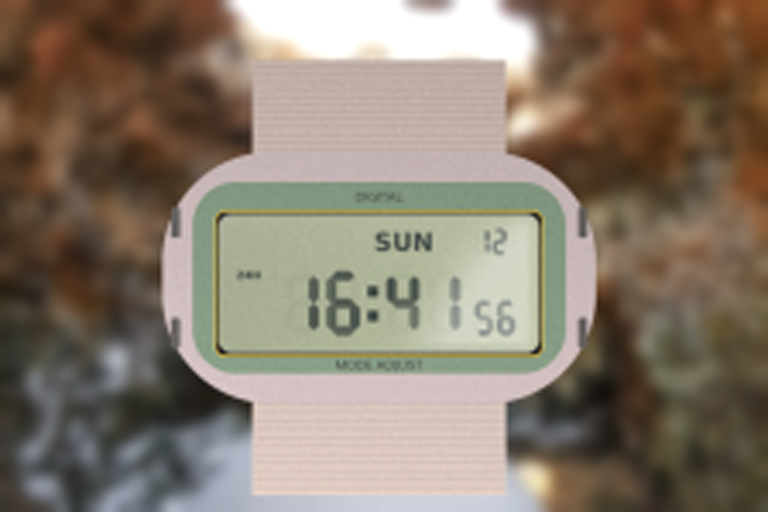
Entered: 16h41m56s
